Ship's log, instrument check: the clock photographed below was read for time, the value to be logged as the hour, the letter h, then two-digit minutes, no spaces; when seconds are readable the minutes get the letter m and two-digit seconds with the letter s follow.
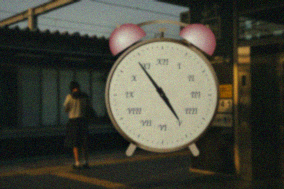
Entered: 4h54
